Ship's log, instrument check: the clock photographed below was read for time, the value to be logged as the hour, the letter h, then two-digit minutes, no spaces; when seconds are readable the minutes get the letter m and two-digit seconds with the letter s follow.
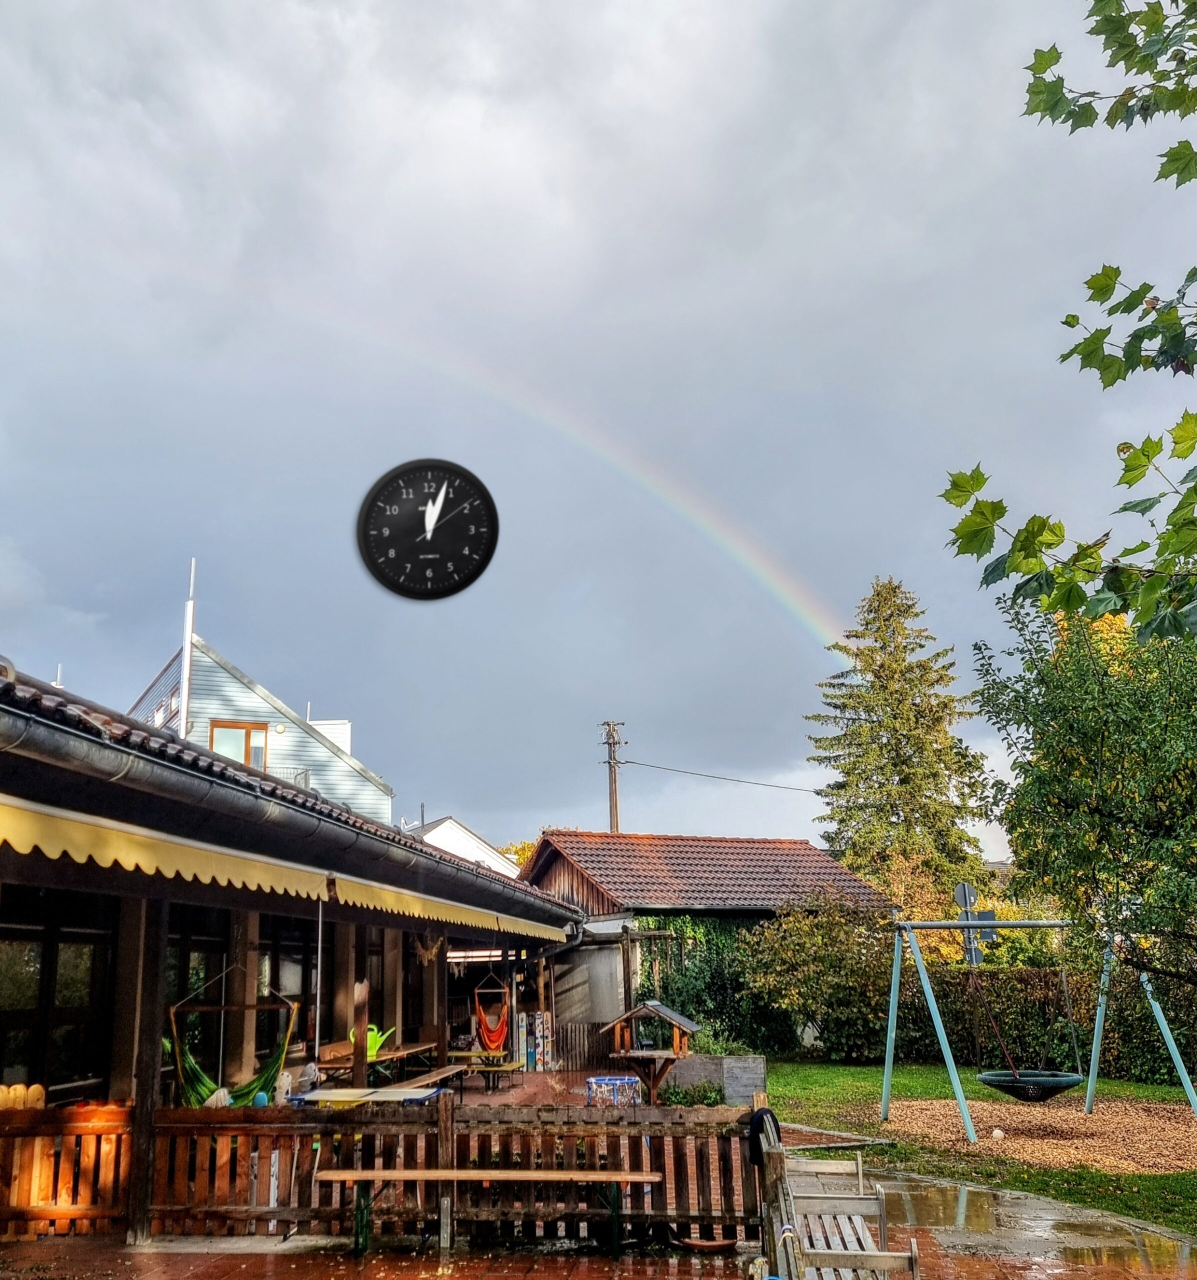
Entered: 12h03m09s
